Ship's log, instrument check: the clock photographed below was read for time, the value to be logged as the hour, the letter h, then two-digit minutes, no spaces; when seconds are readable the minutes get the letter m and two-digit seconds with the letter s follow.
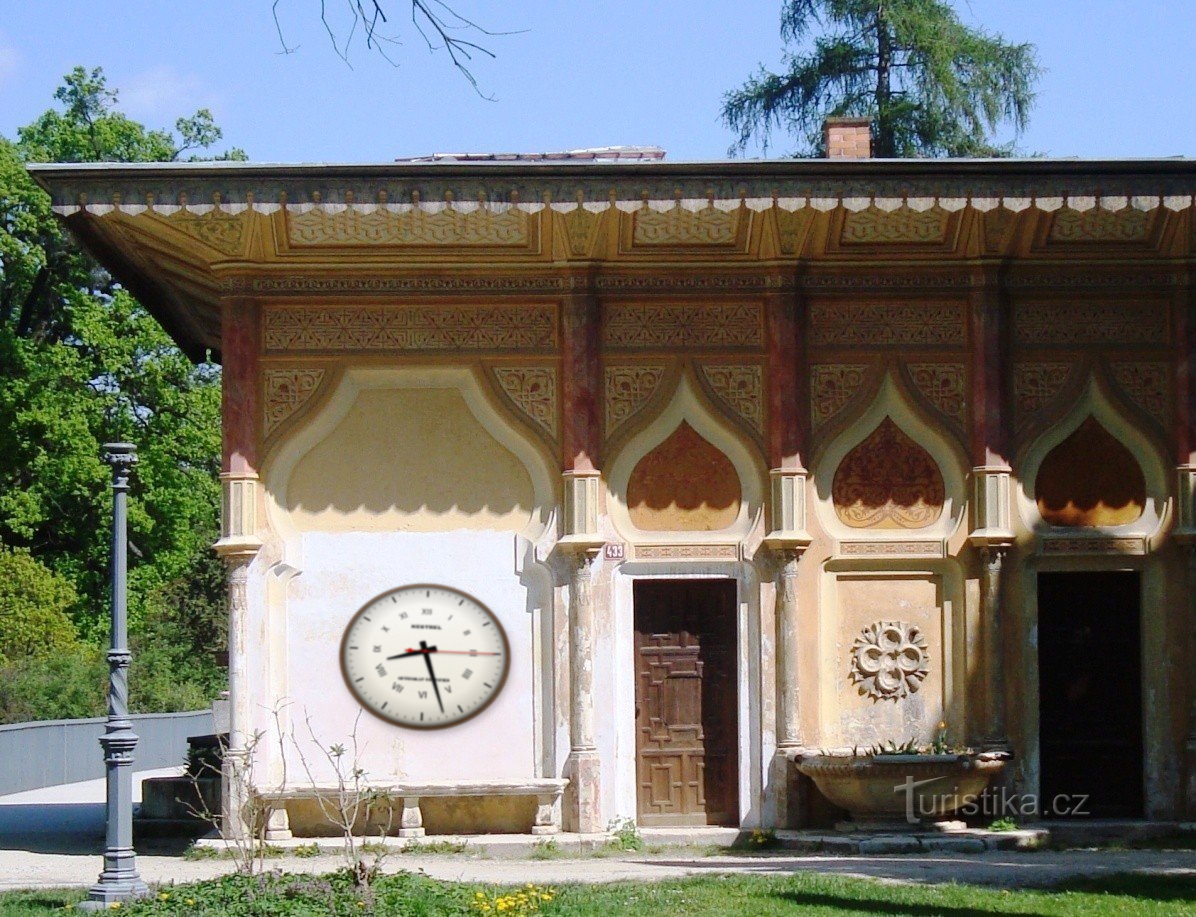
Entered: 8h27m15s
